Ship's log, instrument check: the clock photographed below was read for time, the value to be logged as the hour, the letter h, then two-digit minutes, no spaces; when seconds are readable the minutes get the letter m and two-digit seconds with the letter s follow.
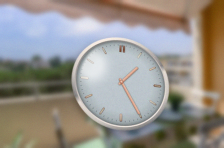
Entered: 1h25
